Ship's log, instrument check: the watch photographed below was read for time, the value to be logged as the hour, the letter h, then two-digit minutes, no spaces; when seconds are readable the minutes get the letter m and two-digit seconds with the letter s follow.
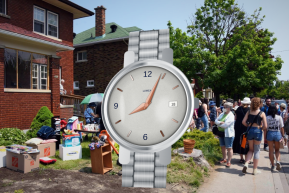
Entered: 8h04
